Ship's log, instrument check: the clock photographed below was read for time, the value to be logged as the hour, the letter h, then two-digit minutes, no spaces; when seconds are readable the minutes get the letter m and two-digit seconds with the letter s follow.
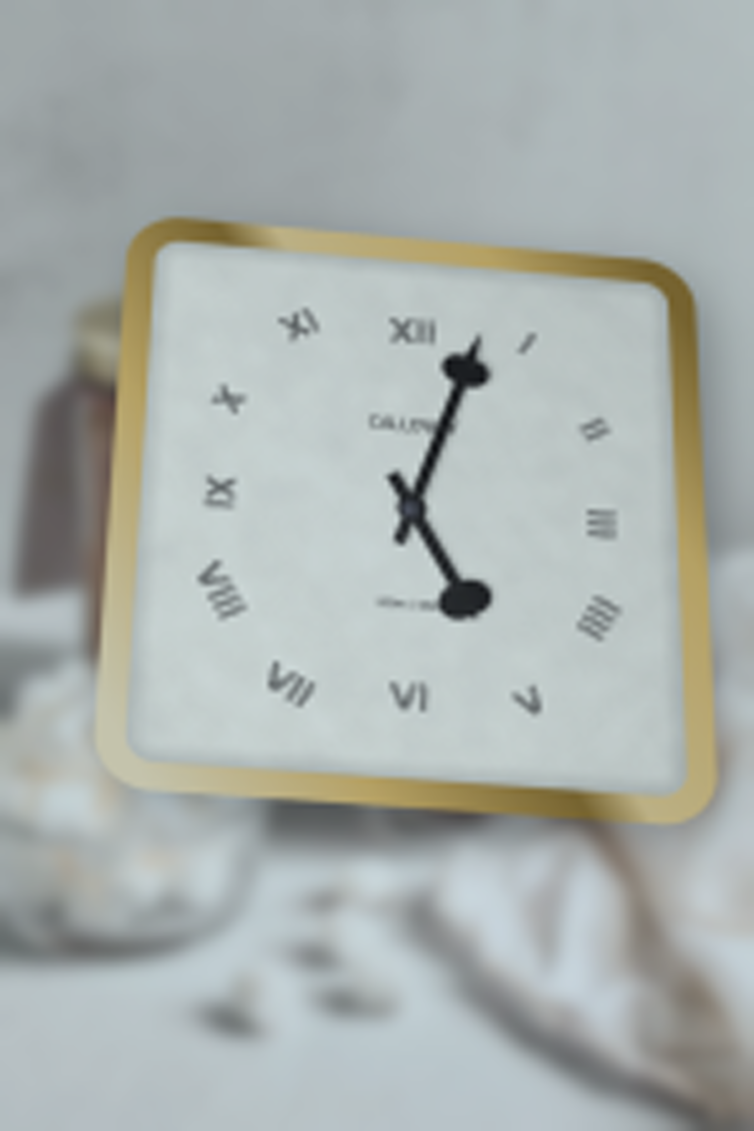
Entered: 5h03
